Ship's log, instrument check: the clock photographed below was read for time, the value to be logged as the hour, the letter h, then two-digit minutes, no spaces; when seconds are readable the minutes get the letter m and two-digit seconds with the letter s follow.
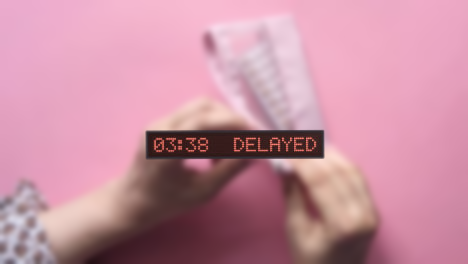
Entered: 3h38
